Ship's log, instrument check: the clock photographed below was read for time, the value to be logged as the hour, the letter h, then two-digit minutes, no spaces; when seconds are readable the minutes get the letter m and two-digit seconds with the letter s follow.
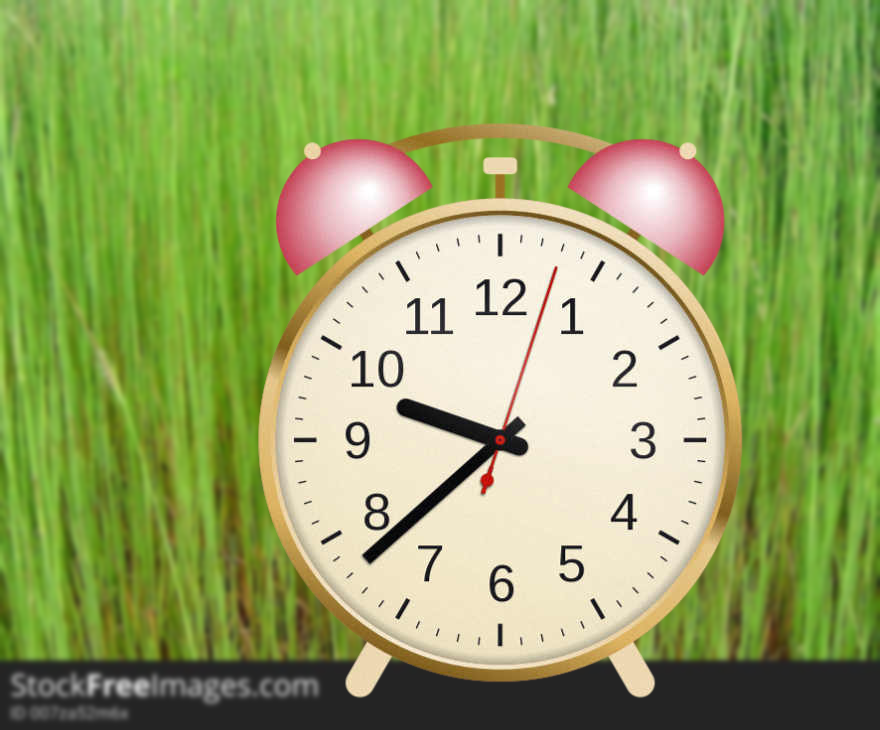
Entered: 9h38m03s
